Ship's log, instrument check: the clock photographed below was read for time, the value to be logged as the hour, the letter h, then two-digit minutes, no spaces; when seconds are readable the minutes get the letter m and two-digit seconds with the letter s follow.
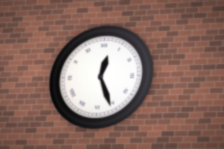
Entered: 12h26
